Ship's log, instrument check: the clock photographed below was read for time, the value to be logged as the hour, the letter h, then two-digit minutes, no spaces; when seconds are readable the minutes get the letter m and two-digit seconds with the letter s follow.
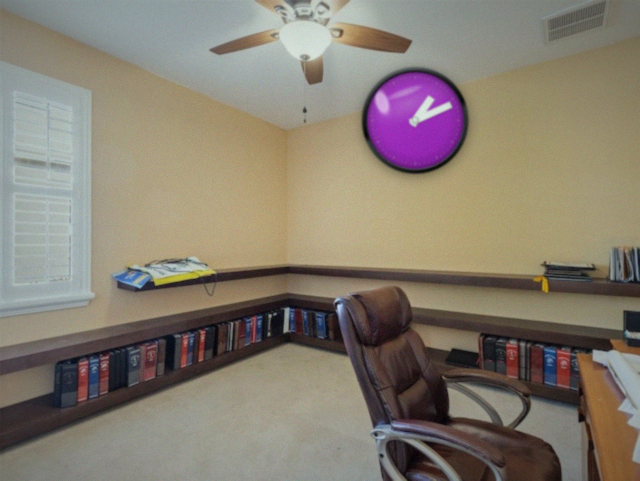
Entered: 1h11
